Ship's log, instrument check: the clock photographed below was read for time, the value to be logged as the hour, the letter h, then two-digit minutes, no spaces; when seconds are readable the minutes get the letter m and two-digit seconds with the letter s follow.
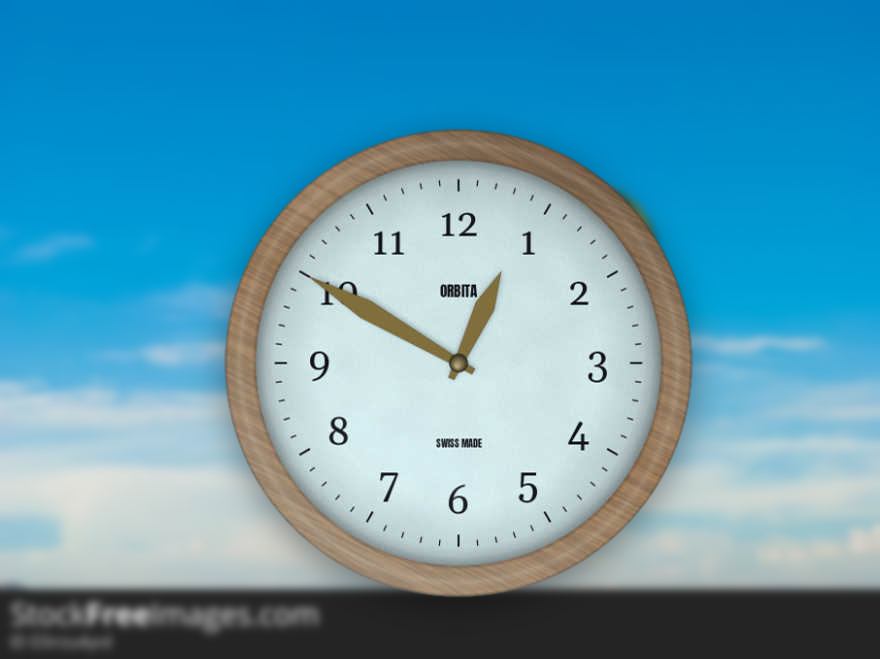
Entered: 12h50
